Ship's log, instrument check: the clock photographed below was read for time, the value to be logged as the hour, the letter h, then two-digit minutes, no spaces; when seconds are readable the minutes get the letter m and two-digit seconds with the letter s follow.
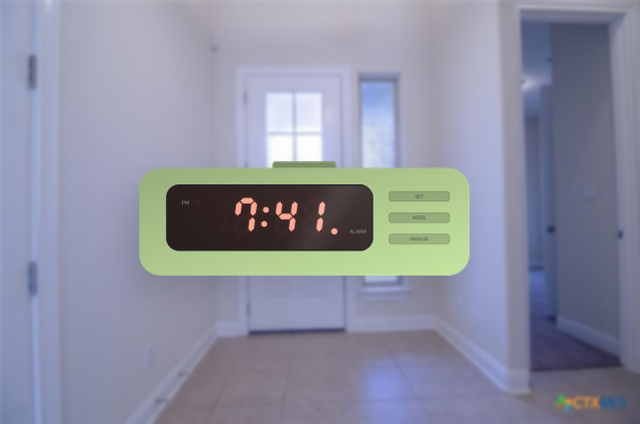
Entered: 7h41
